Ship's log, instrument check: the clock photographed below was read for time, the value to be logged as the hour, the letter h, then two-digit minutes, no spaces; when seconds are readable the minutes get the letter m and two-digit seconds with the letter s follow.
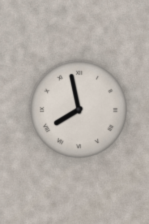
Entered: 7h58
